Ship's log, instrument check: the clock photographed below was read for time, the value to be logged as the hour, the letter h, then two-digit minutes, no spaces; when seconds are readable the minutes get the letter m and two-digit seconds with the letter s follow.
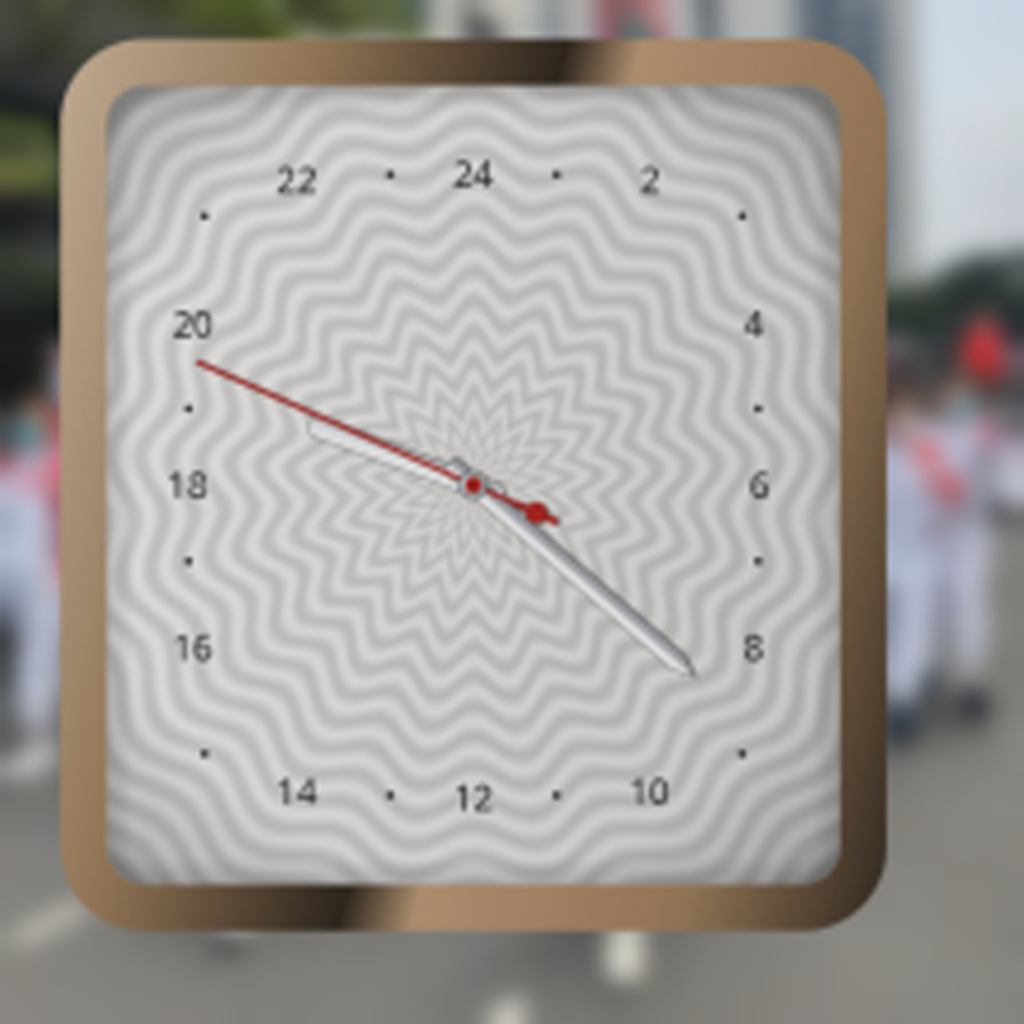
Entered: 19h21m49s
